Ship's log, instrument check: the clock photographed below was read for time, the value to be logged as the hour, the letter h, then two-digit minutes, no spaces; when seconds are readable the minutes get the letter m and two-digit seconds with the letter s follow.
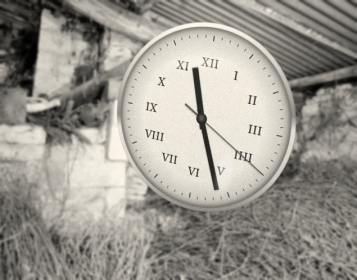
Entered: 11h26m20s
